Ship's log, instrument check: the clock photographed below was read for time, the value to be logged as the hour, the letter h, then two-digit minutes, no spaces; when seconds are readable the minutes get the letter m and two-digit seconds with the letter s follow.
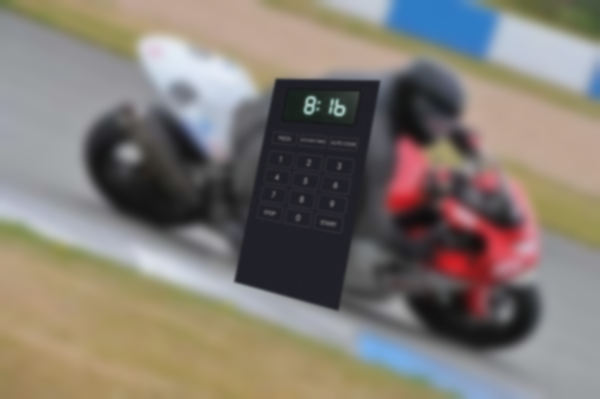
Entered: 8h16
